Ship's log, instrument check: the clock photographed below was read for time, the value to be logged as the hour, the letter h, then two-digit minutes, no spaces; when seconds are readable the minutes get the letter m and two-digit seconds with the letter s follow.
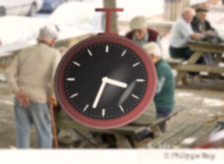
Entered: 3h33
